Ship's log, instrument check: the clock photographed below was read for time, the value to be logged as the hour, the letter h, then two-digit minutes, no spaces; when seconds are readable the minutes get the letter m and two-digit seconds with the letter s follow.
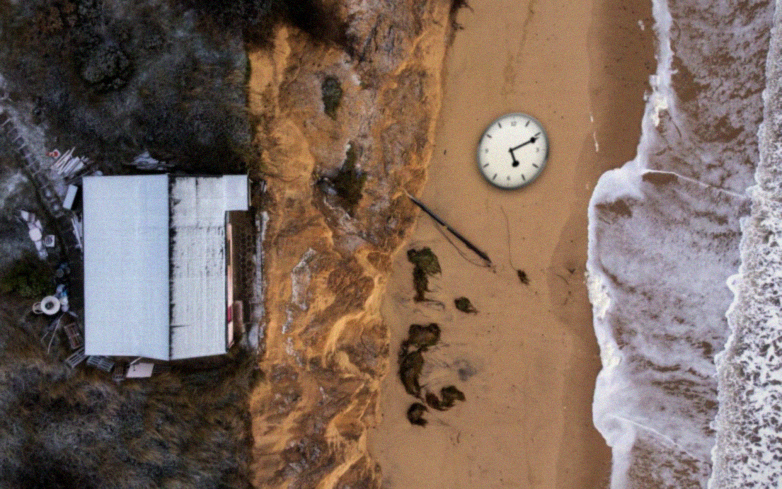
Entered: 5h11
